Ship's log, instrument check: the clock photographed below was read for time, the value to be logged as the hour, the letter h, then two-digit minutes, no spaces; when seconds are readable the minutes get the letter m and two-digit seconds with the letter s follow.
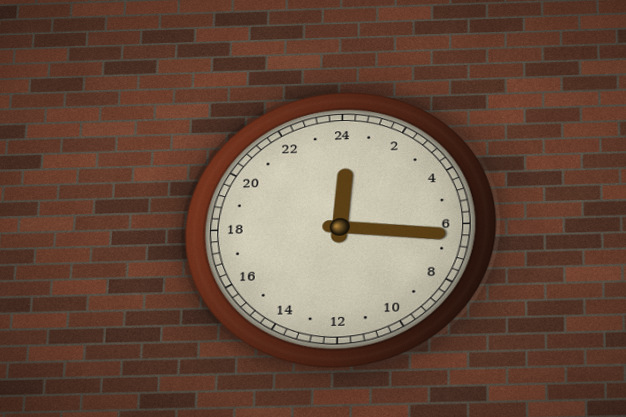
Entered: 0h16
